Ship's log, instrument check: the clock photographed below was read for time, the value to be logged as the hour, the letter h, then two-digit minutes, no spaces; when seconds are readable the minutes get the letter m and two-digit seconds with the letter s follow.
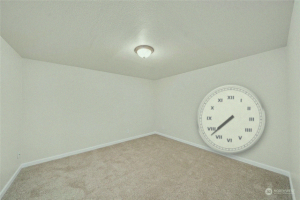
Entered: 7h38
